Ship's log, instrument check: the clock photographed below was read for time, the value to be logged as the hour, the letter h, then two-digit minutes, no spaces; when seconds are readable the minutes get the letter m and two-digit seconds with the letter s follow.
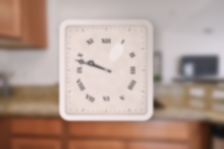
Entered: 9h48
